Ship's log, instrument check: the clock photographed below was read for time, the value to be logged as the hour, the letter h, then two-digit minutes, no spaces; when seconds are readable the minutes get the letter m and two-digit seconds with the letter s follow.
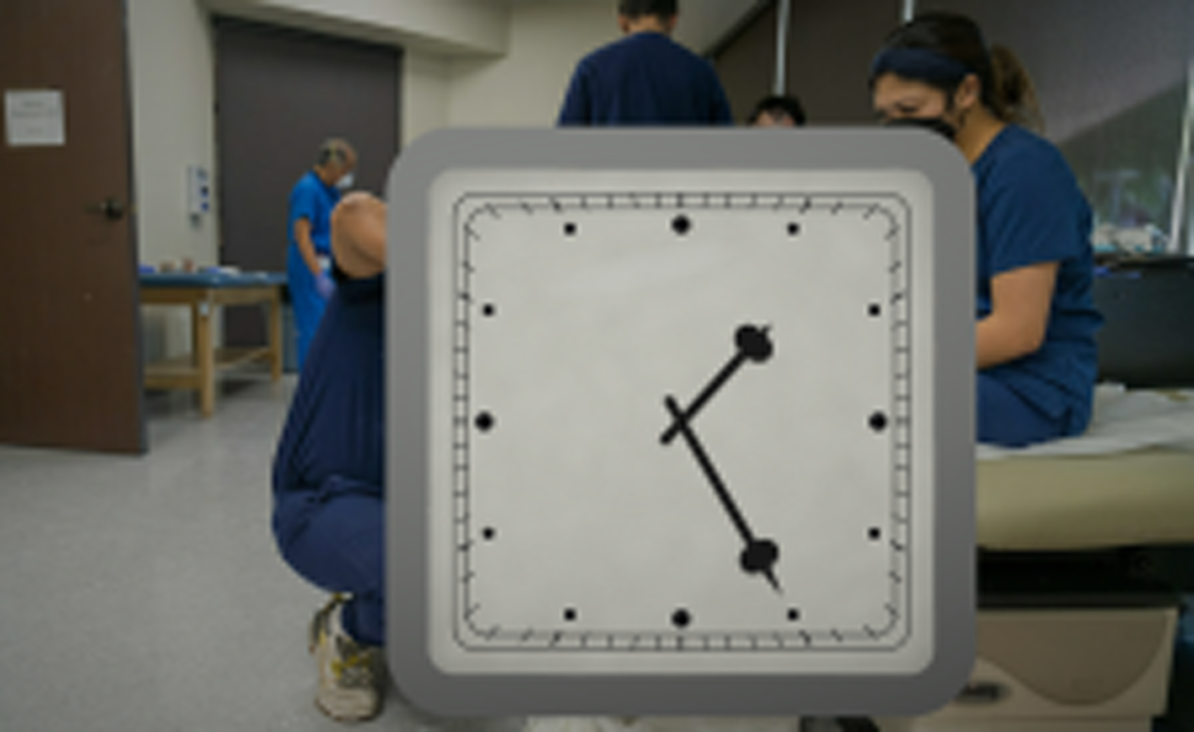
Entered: 1h25
